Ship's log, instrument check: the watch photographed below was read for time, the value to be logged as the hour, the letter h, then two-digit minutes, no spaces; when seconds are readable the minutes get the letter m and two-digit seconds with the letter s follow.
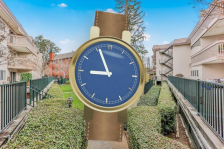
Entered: 8h56
